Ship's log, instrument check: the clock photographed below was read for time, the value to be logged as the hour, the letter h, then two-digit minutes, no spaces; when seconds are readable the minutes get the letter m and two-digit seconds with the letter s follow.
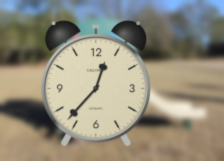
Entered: 12h37
